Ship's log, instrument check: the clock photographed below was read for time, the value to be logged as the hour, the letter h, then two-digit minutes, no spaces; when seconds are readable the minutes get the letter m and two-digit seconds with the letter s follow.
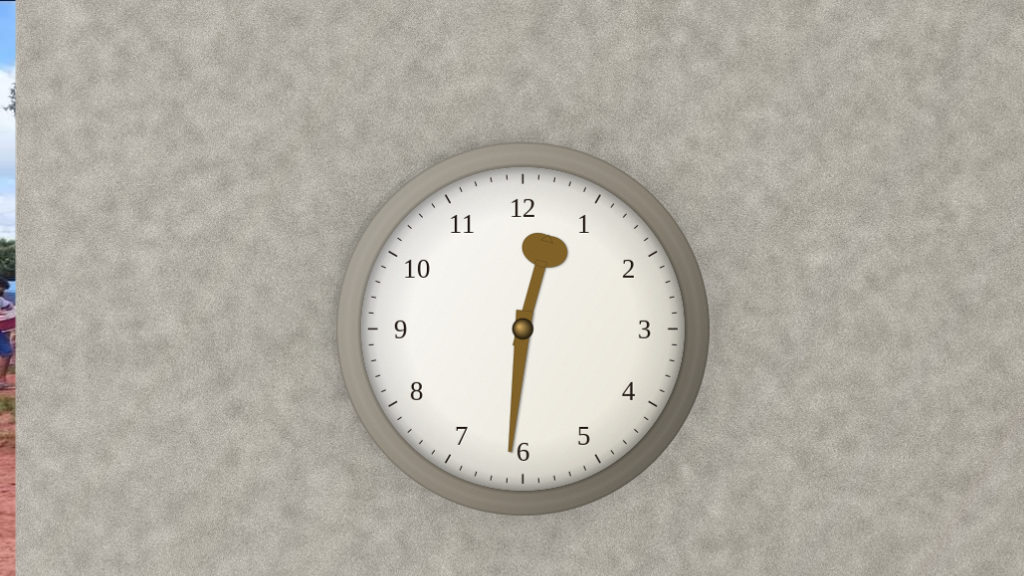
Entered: 12h31
